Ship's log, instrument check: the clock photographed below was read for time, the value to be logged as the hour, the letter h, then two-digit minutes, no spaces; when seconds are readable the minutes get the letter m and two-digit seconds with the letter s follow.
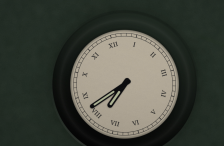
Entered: 7h42
